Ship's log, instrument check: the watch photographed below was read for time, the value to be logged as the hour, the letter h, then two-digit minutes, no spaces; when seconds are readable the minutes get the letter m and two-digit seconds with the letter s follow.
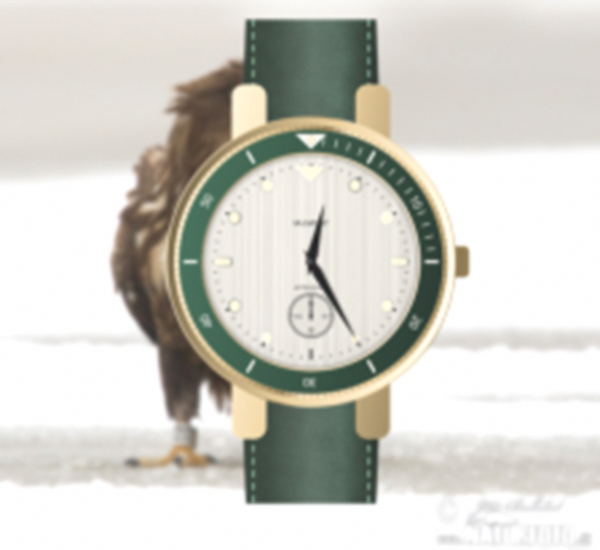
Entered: 12h25
